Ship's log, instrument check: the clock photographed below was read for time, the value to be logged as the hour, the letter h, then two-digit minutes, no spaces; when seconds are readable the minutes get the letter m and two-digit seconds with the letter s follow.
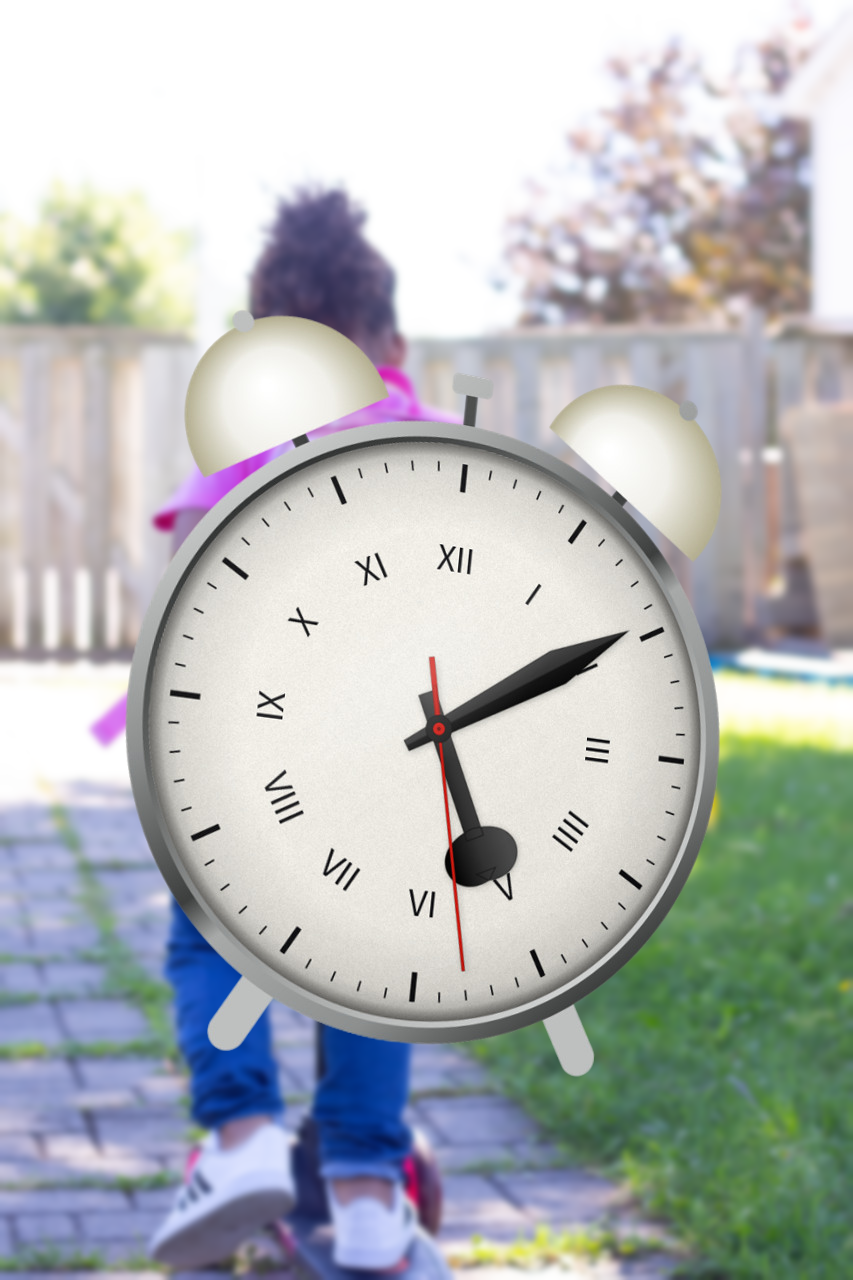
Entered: 5h09m28s
